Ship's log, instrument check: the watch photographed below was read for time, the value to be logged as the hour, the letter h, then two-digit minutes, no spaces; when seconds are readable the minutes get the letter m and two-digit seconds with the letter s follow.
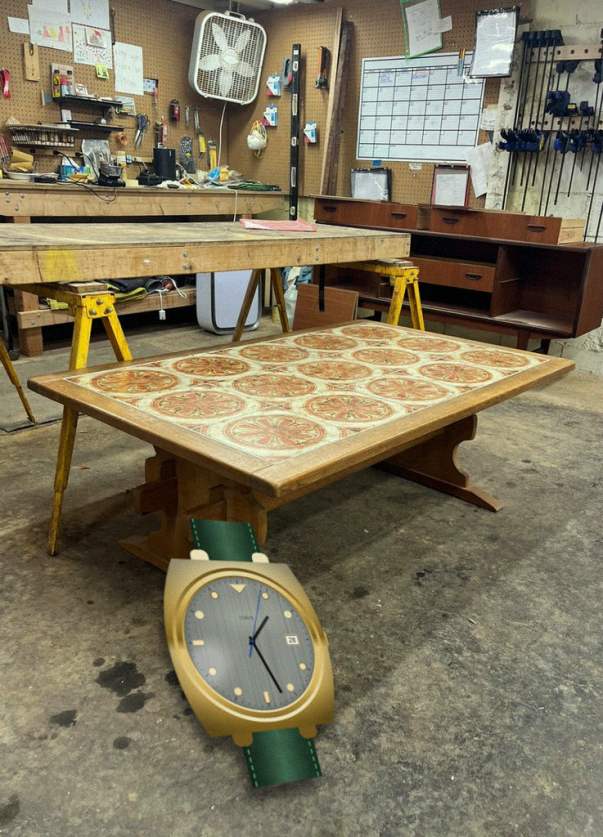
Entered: 1h27m04s
